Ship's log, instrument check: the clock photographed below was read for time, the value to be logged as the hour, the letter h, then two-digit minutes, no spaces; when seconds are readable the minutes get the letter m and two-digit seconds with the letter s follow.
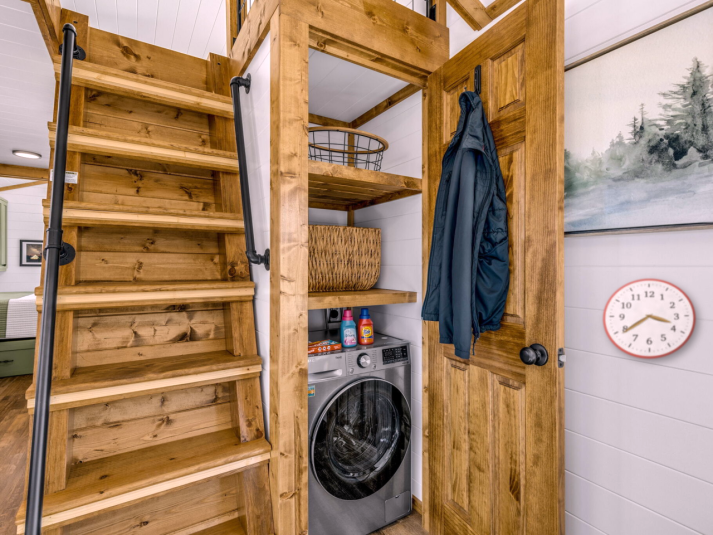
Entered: 3h39
